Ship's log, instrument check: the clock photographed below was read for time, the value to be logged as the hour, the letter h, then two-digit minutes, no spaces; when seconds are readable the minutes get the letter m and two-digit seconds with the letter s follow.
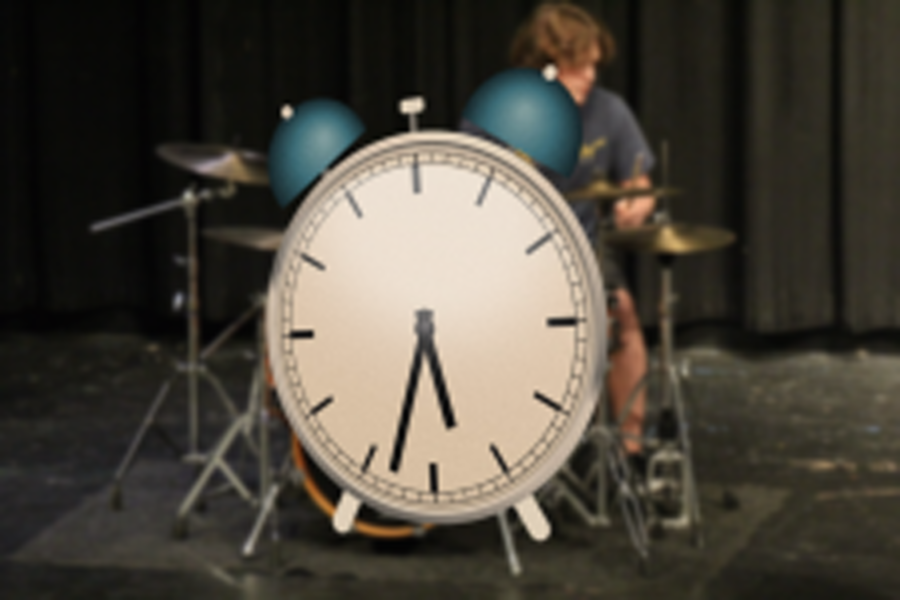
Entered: 5h33
